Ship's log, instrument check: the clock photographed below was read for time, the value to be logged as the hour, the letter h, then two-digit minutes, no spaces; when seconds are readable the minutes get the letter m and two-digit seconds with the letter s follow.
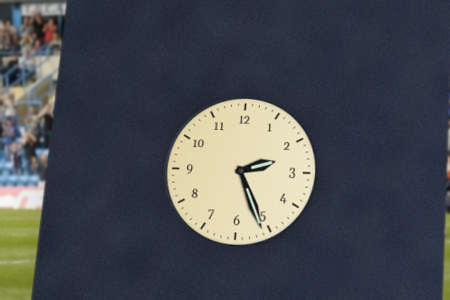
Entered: 2h26
